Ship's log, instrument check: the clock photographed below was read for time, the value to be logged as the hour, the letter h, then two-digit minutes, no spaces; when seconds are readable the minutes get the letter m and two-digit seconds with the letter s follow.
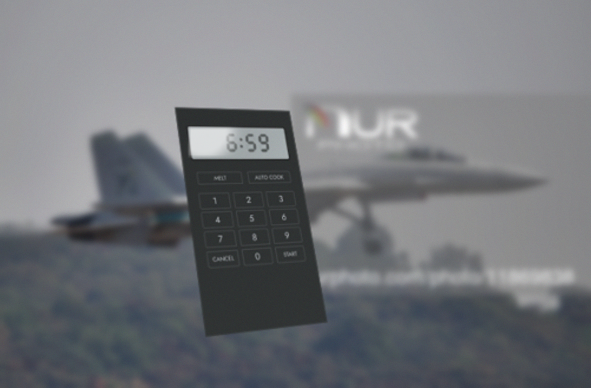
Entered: 6h59
